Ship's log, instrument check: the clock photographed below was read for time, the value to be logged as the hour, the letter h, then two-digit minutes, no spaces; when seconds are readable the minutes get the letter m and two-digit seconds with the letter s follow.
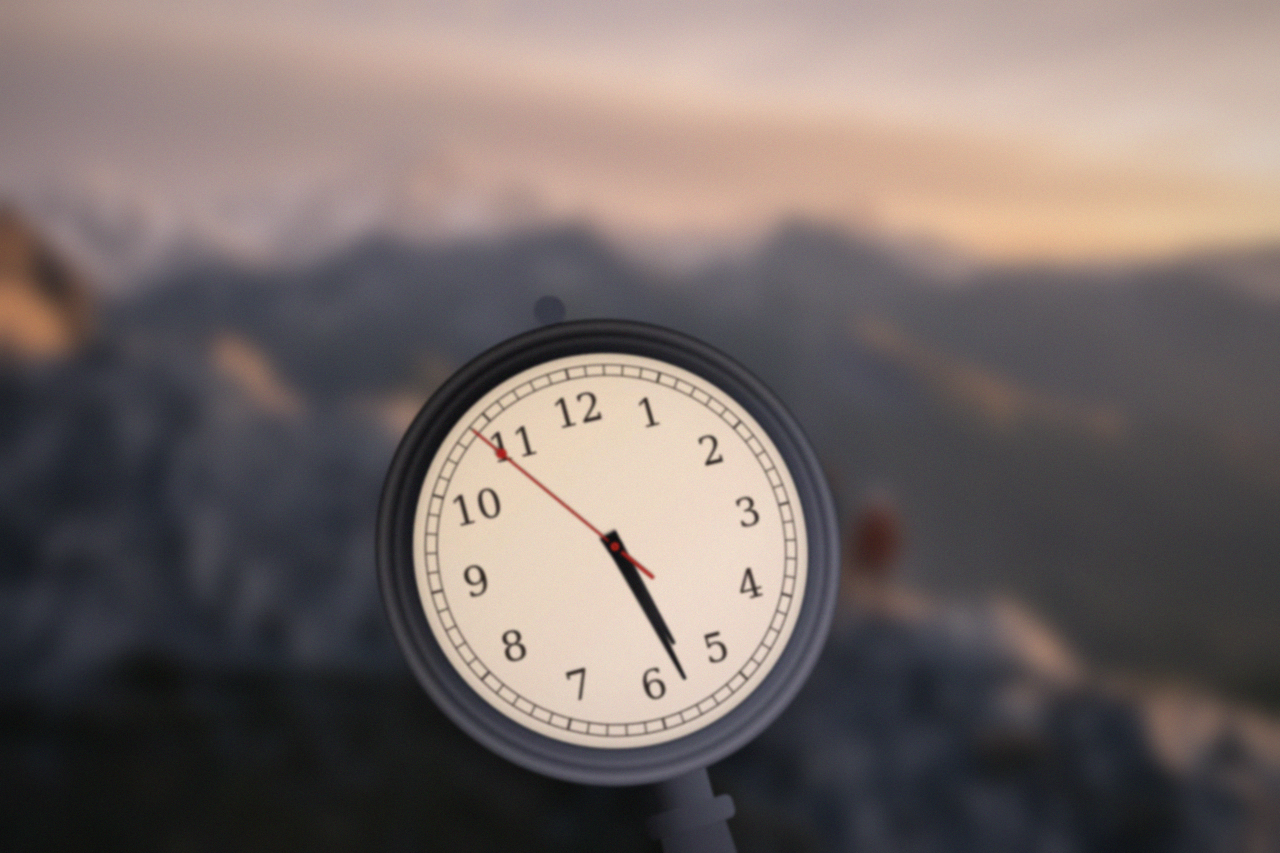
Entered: 5h27m54s
